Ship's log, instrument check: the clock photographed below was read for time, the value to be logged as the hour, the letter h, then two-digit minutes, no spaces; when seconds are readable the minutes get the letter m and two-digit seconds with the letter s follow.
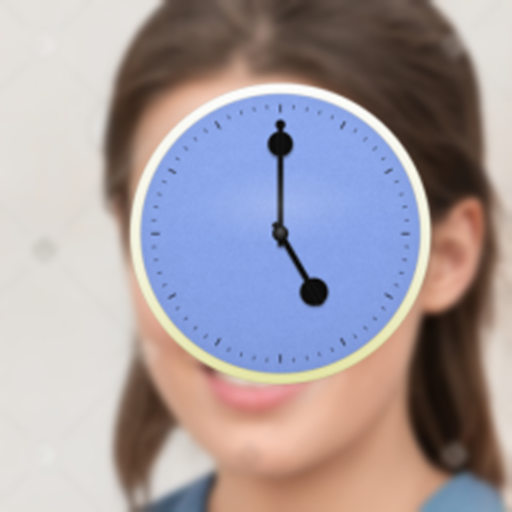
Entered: 5h00
